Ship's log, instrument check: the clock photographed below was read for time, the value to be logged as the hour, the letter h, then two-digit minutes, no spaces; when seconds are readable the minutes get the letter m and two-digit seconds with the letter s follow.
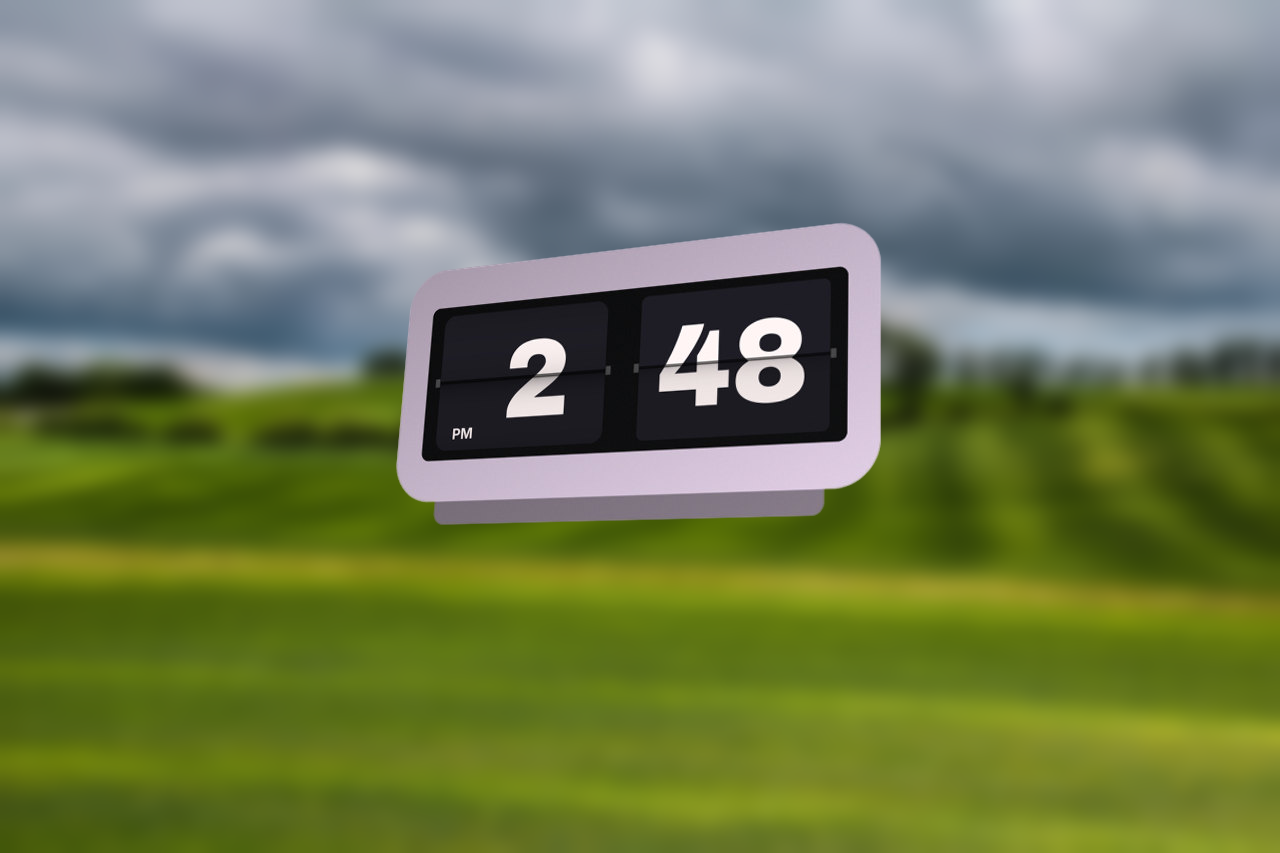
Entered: 2h48
